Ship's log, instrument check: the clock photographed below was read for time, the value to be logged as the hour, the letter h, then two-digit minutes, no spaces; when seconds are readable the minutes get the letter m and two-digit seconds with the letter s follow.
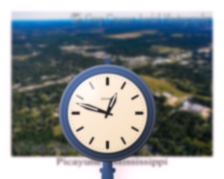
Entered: 12h48
